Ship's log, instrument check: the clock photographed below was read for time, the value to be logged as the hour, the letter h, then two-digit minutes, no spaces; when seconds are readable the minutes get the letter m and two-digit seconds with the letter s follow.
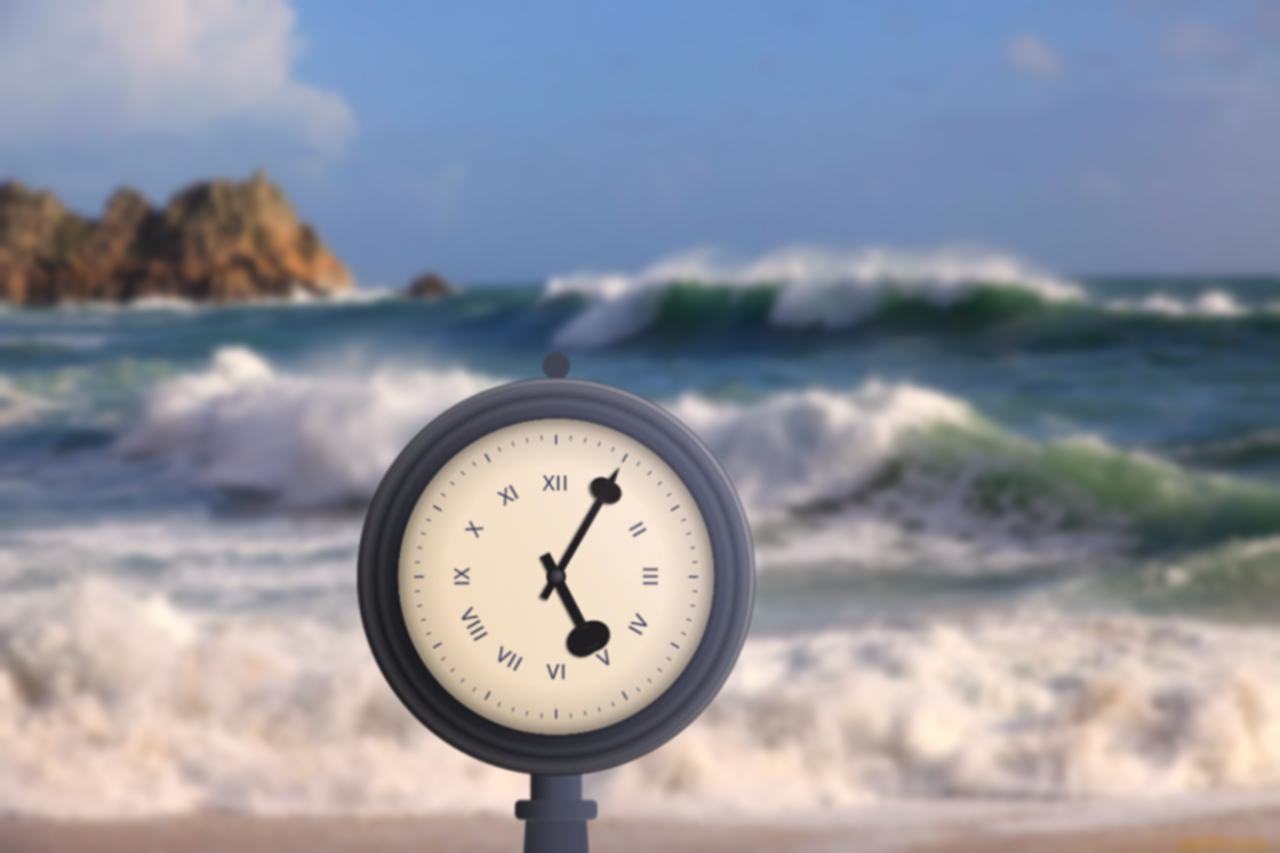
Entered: 5h05
